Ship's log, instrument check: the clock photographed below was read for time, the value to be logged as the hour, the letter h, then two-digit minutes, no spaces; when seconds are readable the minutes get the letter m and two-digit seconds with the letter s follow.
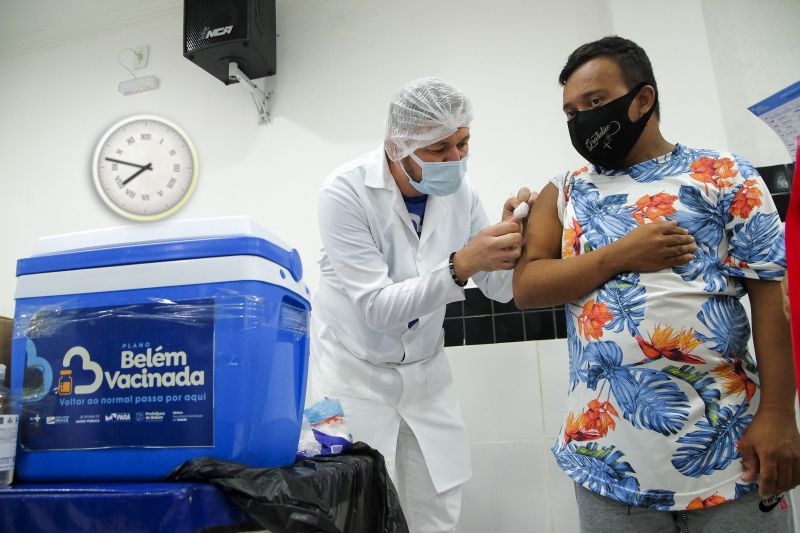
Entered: 7h47
